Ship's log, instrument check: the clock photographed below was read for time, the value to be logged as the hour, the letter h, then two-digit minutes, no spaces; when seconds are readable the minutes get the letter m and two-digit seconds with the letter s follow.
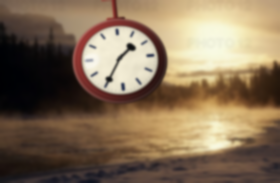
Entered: 1h35
